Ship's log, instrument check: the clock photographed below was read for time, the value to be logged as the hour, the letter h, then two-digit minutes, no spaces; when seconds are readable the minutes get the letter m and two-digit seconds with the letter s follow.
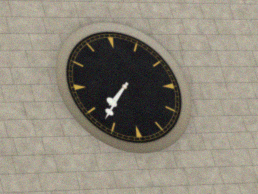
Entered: 7h37
